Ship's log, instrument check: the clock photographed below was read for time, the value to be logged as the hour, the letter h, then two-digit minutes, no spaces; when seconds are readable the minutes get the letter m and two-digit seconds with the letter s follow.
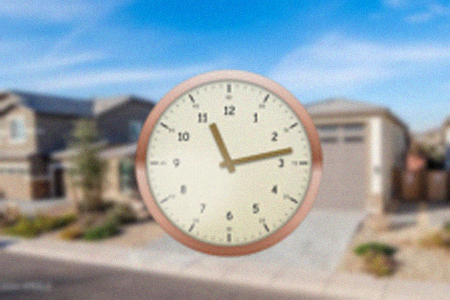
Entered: 11h13
